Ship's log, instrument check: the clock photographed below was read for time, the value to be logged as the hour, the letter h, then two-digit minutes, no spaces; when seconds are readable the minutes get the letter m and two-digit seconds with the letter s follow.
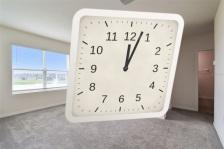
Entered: 12h03
